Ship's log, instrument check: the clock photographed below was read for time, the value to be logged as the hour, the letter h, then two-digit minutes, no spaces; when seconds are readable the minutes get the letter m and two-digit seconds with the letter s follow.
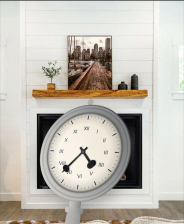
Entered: 4h37
